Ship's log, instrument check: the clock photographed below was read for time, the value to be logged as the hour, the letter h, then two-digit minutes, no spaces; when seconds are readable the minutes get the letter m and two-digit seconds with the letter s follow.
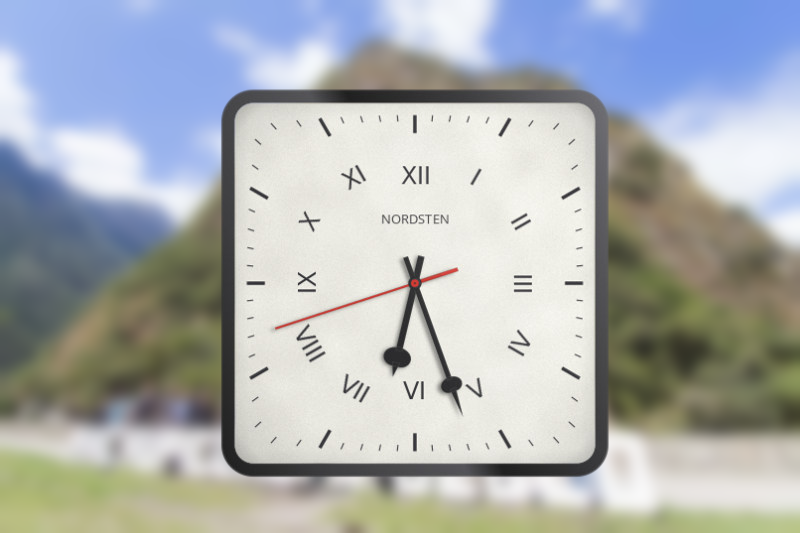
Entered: 6h26m42s
